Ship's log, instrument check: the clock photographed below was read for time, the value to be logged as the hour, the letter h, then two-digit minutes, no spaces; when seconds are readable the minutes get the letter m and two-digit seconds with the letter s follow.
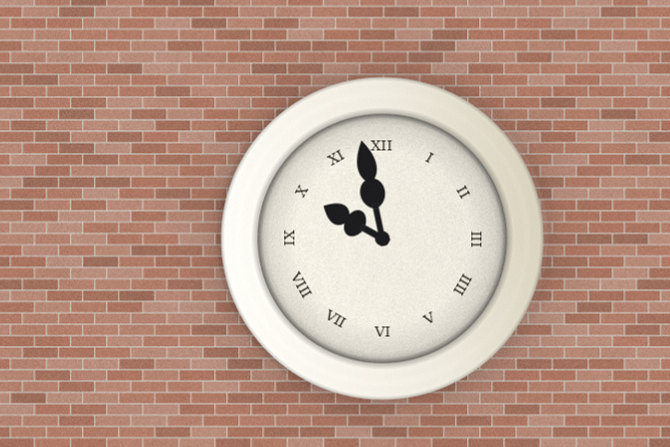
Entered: 9h58
